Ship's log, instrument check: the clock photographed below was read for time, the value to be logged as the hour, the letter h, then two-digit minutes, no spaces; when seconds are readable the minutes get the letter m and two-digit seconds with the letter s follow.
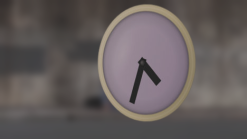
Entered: 4h33
